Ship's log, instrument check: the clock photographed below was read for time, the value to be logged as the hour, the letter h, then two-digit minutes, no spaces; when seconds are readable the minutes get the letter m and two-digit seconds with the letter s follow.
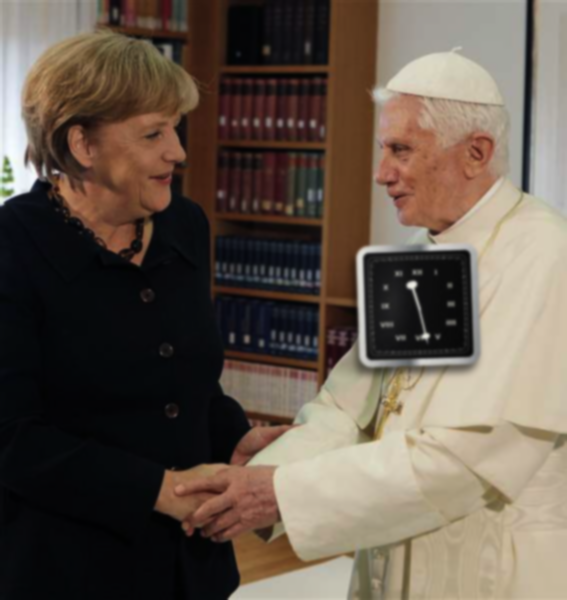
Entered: 11h28
